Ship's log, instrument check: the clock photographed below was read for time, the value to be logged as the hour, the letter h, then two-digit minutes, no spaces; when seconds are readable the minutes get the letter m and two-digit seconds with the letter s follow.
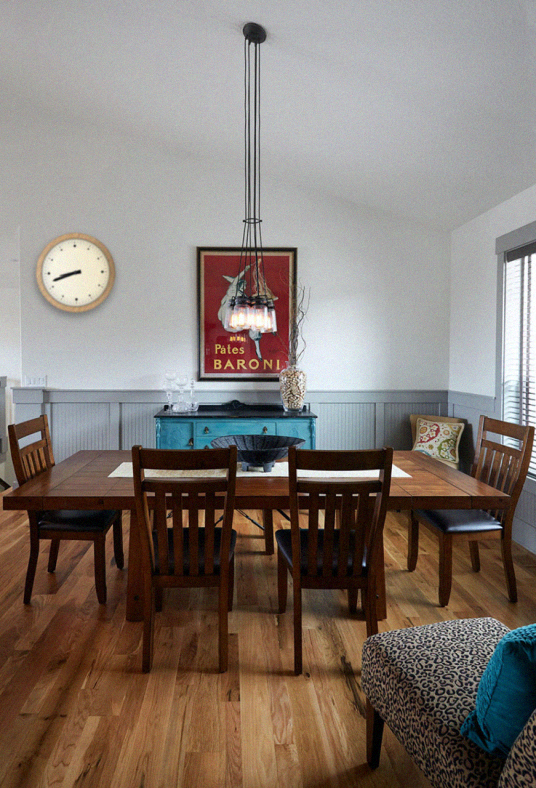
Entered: 8h42
